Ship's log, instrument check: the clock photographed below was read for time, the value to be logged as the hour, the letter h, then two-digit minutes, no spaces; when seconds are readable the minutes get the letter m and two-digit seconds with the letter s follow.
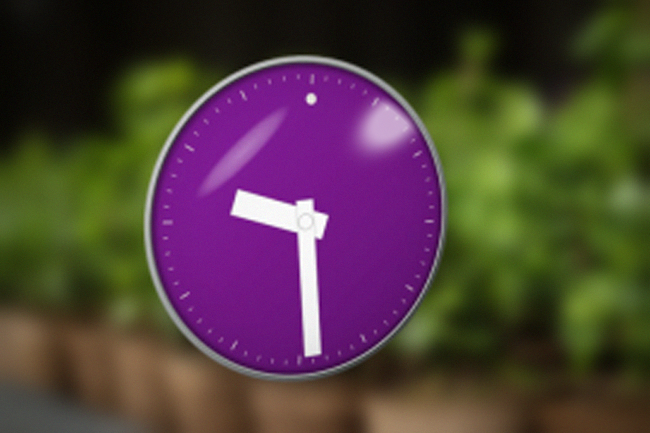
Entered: 9h29
